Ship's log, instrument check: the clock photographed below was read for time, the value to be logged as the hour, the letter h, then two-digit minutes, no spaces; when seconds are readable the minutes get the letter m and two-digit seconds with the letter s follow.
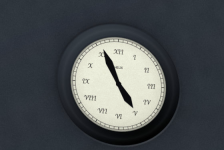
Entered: 4h56
